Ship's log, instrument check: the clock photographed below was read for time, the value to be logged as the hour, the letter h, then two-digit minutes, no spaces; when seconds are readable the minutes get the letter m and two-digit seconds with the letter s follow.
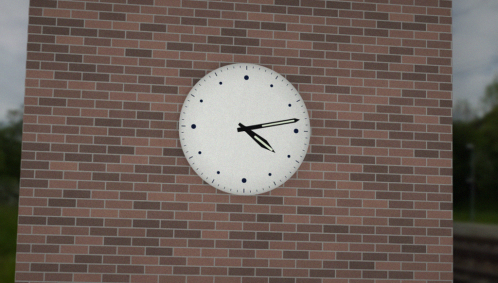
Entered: 4h13
